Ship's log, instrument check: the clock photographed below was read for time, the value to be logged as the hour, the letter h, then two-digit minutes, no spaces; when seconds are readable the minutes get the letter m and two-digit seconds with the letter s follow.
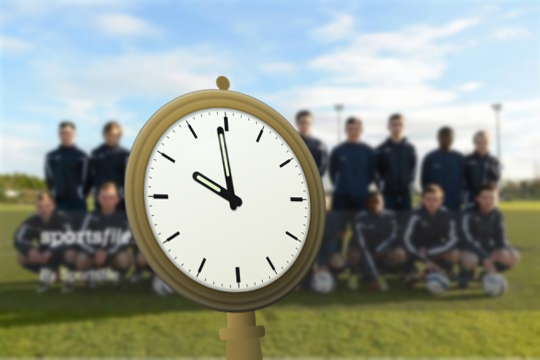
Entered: 9h59
